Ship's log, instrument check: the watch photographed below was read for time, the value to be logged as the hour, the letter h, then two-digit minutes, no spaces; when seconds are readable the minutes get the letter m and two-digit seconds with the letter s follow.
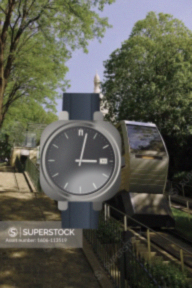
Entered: 3h02
